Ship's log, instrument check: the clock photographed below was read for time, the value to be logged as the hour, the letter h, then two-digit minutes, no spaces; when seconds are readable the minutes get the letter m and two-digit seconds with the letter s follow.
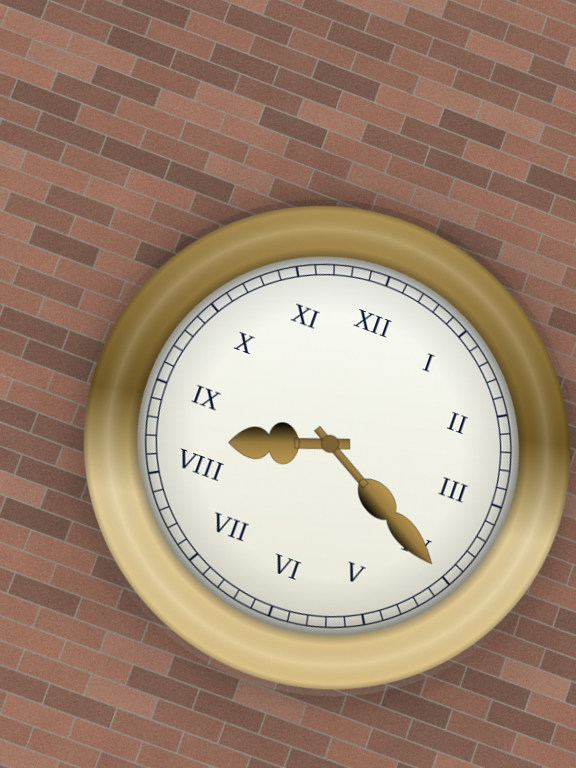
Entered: 8h20
